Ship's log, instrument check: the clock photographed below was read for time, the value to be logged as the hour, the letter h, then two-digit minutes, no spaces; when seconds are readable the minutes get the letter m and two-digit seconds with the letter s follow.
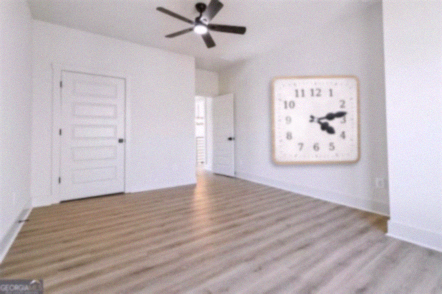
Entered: 4h13
